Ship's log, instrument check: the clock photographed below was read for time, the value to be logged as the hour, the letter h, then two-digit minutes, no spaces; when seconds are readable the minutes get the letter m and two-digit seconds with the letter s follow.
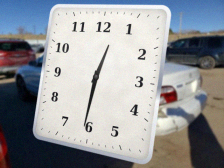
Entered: 12h31
